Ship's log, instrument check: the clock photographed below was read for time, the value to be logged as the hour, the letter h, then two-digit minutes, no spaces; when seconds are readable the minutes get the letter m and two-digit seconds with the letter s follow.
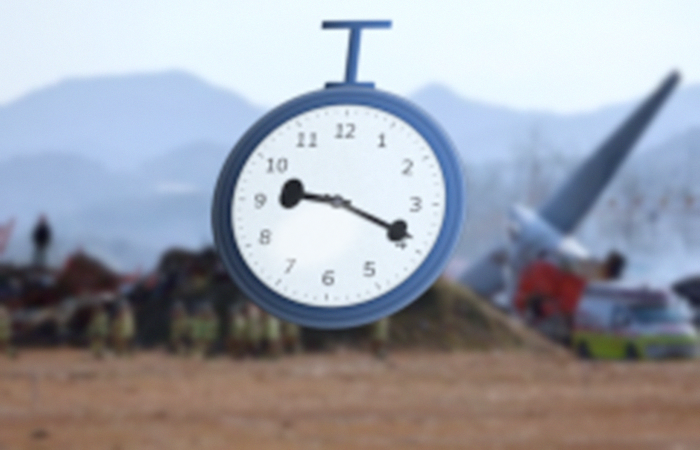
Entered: 9h19
